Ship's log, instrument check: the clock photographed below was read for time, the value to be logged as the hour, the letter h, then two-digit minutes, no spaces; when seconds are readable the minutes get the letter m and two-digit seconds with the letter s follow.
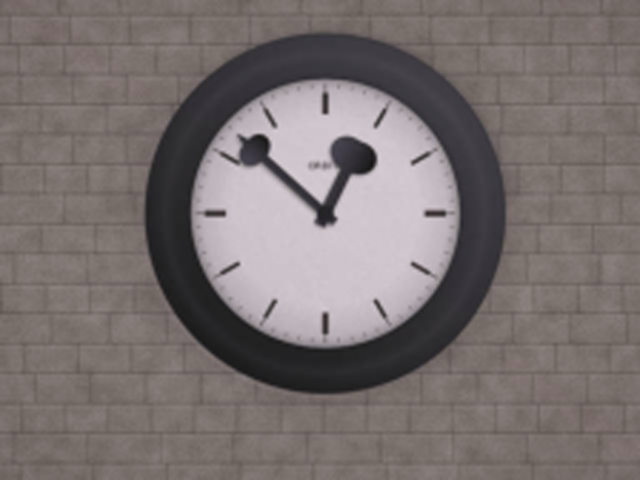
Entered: 12h52
